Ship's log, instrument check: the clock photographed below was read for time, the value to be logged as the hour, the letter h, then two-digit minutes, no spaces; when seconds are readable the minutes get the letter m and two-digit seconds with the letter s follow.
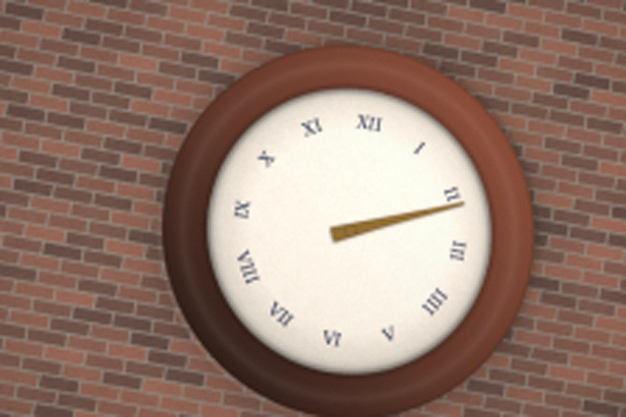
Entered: 2h11
